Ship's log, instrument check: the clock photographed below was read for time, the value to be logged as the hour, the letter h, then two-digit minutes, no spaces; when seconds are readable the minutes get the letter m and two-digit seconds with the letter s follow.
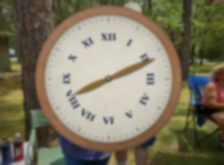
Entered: 8h11
